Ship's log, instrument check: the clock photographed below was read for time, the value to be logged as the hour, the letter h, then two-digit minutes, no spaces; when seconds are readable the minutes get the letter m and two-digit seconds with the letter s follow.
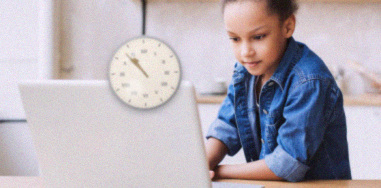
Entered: 10h53
